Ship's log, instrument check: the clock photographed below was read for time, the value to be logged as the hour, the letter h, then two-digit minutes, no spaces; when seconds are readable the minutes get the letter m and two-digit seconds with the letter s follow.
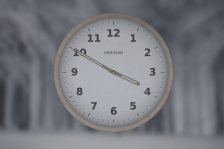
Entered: 3h50
